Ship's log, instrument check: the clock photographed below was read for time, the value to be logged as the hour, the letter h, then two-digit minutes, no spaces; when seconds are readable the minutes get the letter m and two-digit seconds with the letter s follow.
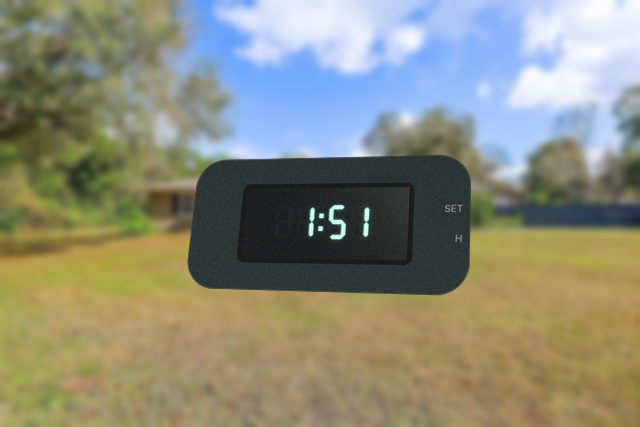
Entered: 1h51
